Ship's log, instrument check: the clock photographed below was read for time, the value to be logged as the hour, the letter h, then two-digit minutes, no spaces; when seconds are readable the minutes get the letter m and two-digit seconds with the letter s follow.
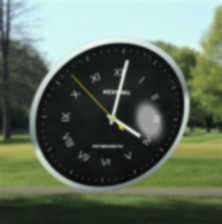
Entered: 4h00m52s
